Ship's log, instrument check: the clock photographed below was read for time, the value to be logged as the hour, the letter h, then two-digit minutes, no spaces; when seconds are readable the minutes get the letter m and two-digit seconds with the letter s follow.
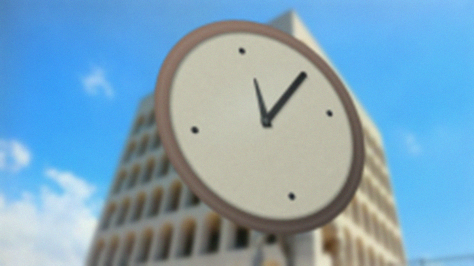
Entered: 12h09
